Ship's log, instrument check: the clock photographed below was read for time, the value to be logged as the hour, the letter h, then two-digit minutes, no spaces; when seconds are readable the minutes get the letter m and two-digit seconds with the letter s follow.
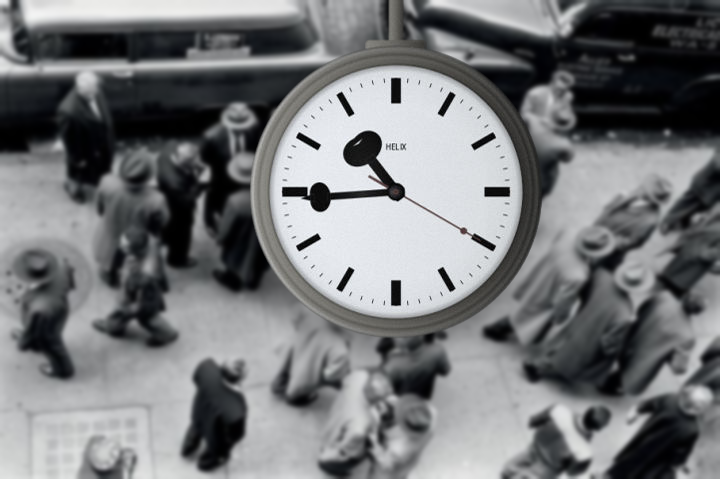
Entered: 10h44m20s
